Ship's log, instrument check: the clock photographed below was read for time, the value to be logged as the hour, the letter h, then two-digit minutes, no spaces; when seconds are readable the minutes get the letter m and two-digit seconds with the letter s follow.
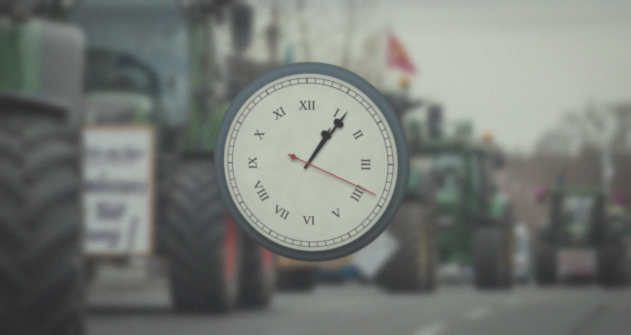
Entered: 1h06m19s
